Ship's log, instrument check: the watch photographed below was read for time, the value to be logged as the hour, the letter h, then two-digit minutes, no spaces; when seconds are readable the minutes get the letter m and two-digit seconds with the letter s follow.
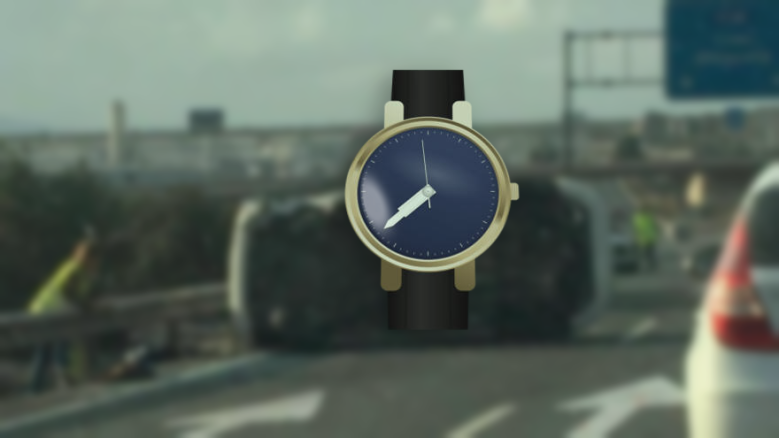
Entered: 7h37m59s
